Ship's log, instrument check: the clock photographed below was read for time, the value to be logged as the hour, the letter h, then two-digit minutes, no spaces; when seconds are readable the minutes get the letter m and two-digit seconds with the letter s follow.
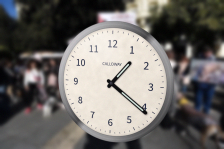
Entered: 1h21
